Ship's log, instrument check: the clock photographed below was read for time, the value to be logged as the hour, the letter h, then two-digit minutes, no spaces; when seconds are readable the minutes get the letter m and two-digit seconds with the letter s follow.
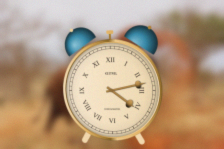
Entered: 4h13
